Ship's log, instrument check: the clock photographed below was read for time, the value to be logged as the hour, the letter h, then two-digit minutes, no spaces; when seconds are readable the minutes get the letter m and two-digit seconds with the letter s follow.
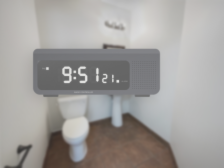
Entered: 9h51m21s
